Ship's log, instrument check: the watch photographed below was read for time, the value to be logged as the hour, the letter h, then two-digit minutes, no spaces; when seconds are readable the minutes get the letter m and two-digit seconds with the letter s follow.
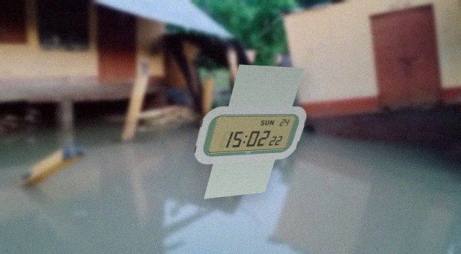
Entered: 15h02m22s
